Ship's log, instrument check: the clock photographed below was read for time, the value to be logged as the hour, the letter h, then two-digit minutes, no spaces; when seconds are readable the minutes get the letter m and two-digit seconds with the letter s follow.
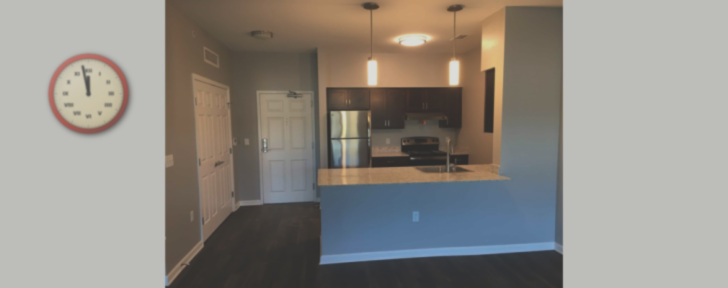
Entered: 11h58
